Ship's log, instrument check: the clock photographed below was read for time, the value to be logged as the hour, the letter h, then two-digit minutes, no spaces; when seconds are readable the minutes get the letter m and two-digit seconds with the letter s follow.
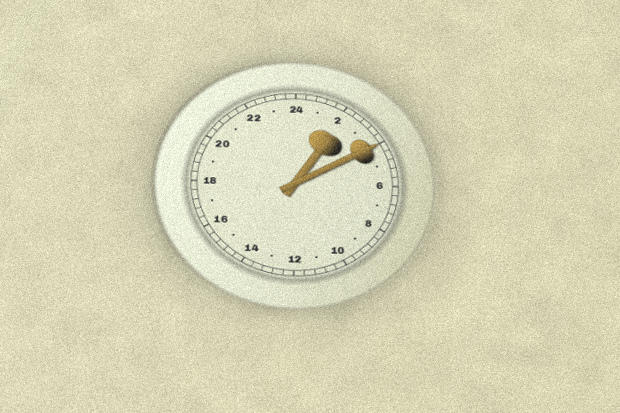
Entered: 2h10
